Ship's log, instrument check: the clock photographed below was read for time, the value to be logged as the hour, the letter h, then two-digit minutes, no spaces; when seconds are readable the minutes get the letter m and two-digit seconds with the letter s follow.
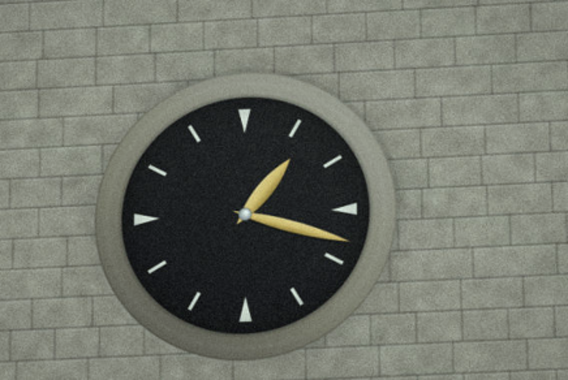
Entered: 1h18
